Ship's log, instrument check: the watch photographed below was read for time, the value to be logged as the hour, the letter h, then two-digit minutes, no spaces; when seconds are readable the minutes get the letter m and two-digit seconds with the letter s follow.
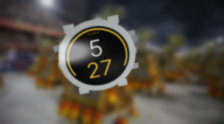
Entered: 5h27
